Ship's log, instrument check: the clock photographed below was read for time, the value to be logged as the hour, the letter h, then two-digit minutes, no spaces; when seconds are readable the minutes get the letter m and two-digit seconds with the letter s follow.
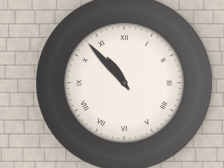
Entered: 10h53
